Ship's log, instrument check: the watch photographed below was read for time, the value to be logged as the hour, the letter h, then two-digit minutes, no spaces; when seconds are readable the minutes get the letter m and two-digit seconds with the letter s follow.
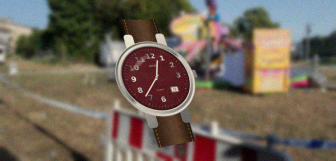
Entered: 12h37
